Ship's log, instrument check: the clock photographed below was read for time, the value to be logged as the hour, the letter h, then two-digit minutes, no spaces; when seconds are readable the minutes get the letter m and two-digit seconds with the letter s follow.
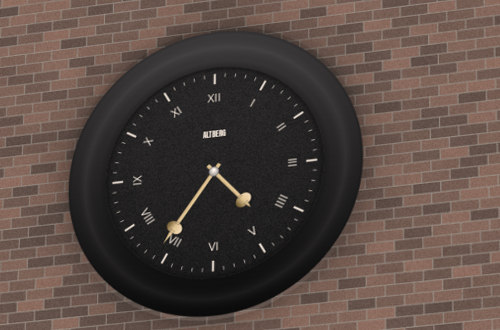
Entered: 4h36
